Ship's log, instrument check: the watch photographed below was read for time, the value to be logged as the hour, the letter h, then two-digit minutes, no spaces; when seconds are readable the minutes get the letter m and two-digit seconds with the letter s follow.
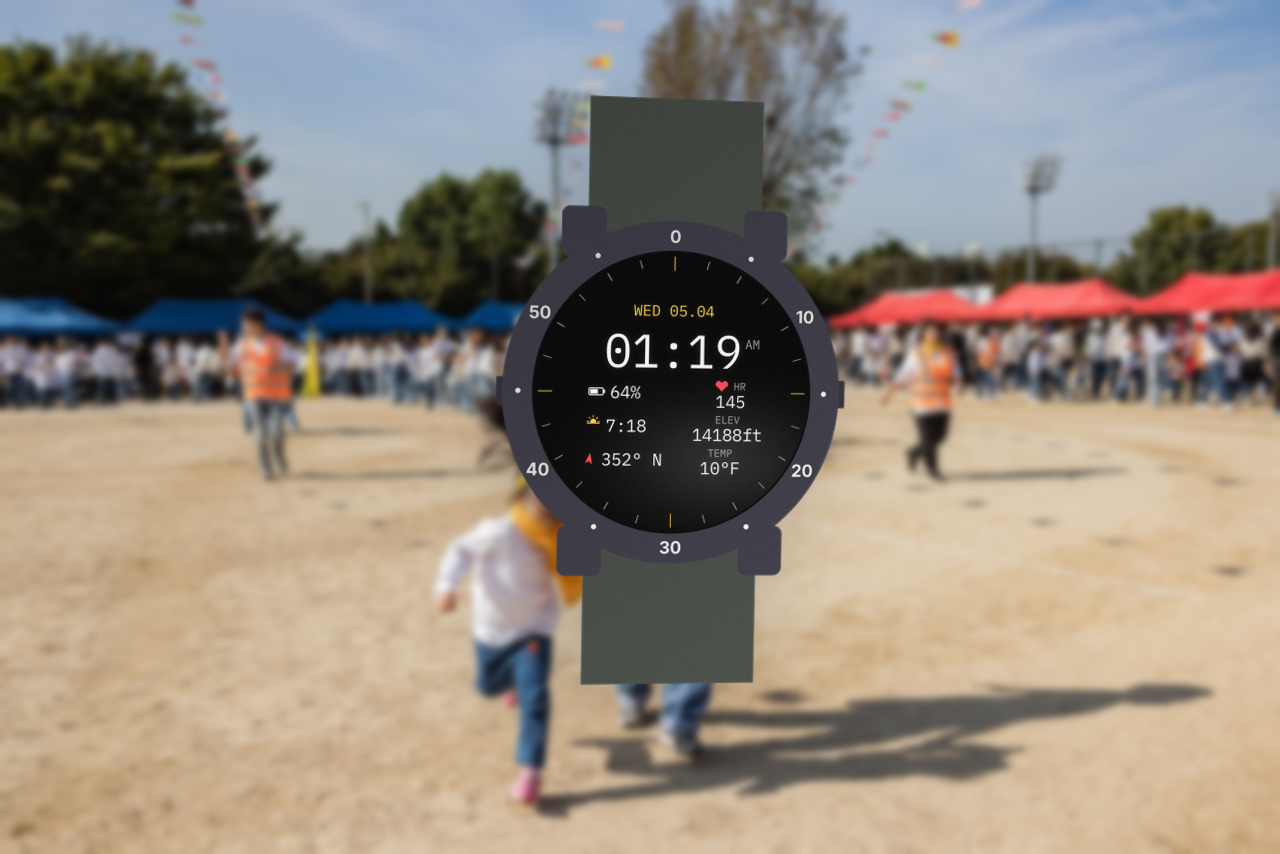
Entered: 1h19
